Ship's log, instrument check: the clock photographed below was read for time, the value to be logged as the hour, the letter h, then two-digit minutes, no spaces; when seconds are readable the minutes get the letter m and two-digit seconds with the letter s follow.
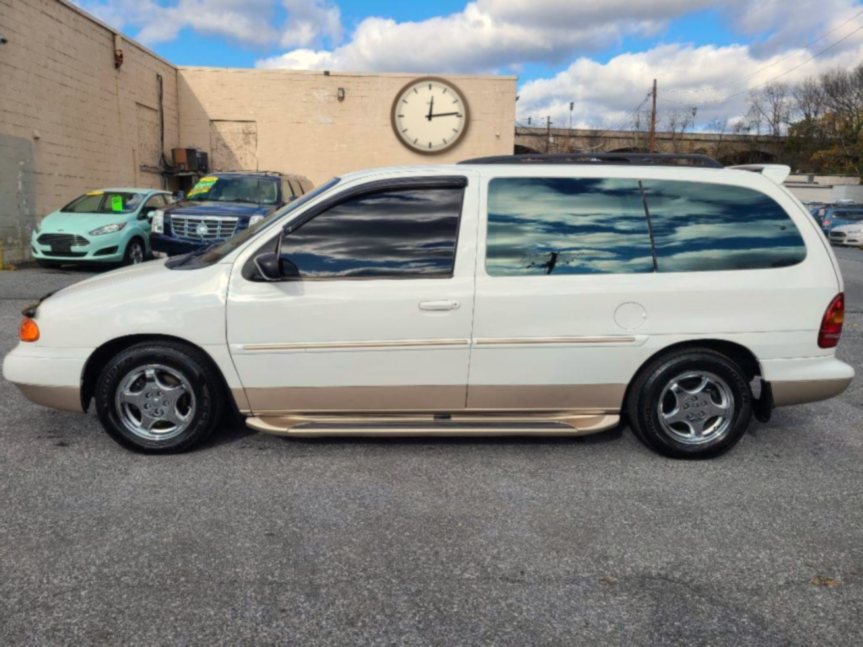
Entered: 12h14
